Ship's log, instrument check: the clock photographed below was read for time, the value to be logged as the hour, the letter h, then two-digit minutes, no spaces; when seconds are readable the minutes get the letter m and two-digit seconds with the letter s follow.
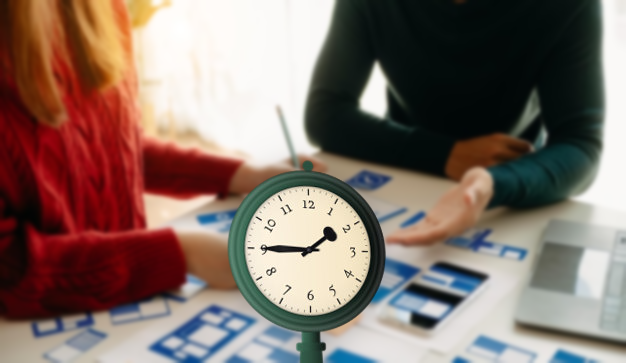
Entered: 1h45
